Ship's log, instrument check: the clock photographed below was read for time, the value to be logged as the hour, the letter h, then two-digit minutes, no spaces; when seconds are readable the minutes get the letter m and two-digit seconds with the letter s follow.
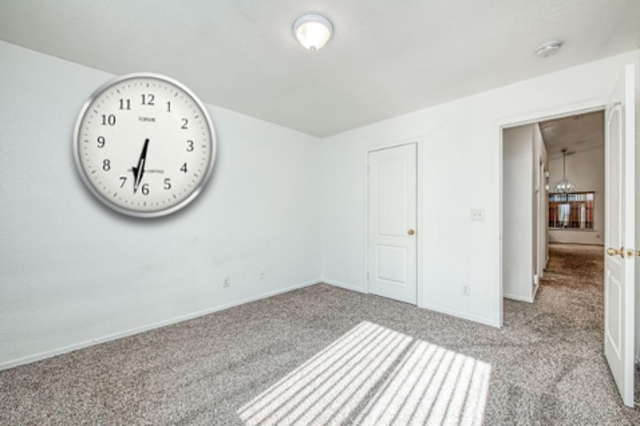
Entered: 6h32
